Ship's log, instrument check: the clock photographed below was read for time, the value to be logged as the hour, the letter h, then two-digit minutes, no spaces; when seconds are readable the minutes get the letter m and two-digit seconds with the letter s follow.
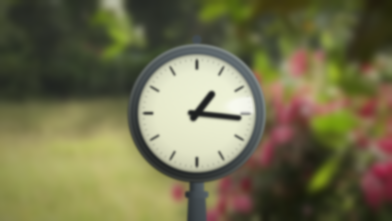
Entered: 1h16
